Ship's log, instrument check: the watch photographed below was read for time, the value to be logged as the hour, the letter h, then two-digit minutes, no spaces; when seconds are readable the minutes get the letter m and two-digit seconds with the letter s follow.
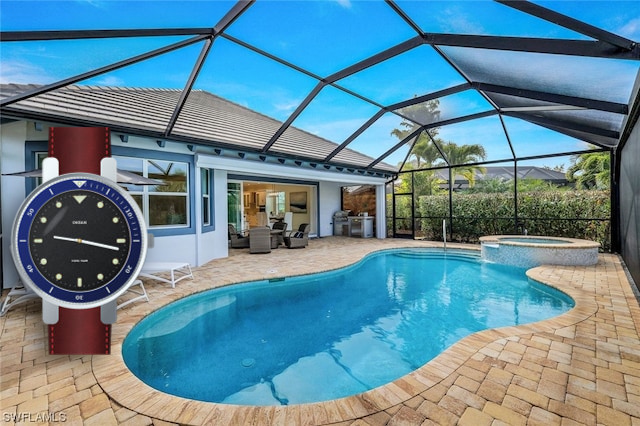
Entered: 9h17
